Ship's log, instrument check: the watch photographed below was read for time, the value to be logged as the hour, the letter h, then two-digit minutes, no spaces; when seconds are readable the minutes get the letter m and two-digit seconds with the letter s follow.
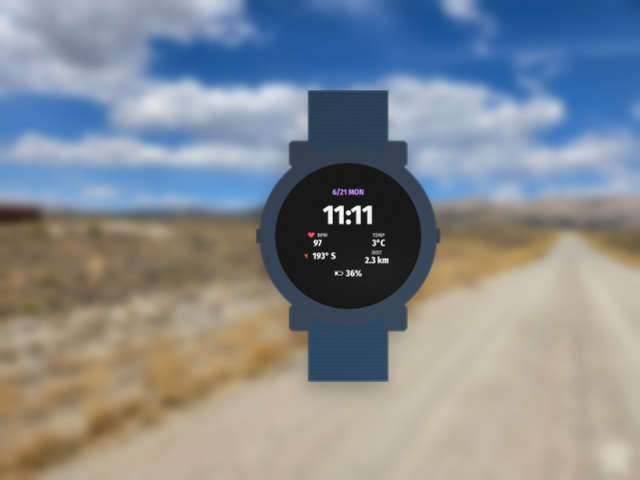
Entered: 11h11
